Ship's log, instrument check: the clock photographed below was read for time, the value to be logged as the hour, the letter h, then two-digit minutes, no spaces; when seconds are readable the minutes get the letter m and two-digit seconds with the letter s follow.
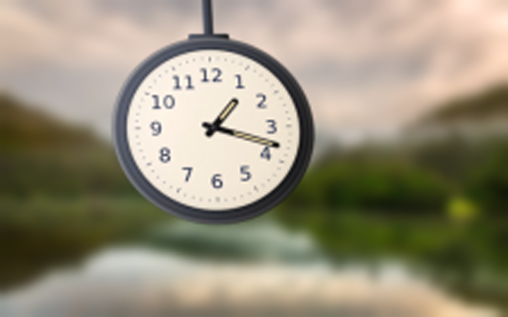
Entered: 1h18
